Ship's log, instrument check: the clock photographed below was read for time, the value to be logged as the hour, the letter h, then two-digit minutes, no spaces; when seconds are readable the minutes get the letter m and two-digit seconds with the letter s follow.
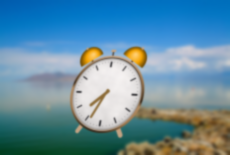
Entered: 7h34
